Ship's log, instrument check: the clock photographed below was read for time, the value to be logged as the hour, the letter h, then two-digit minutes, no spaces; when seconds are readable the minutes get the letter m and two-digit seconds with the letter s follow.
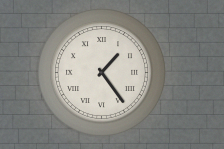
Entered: 1h24
